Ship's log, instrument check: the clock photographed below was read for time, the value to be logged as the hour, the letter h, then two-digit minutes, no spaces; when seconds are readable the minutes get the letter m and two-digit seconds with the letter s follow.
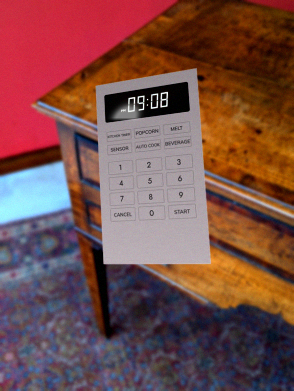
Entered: 9h08
